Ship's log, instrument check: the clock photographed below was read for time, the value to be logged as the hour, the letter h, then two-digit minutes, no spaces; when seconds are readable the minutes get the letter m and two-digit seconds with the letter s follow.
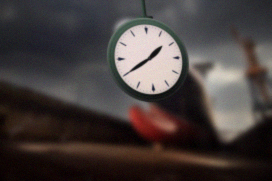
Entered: 1h40
